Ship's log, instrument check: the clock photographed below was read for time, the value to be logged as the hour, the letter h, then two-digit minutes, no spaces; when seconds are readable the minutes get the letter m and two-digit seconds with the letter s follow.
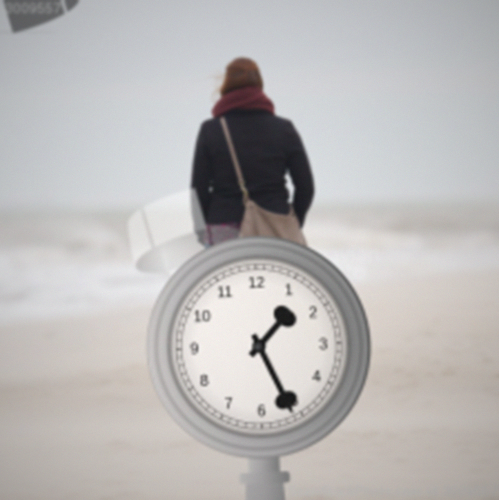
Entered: 1h26
